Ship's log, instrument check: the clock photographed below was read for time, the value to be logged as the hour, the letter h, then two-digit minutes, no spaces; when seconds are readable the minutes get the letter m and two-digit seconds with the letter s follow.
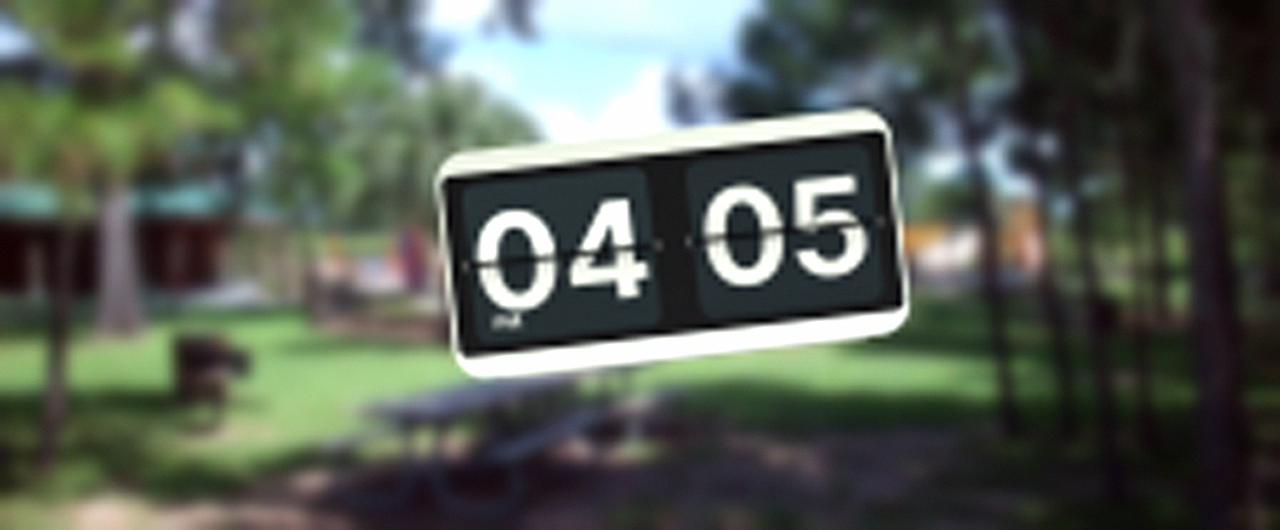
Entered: 4h05
